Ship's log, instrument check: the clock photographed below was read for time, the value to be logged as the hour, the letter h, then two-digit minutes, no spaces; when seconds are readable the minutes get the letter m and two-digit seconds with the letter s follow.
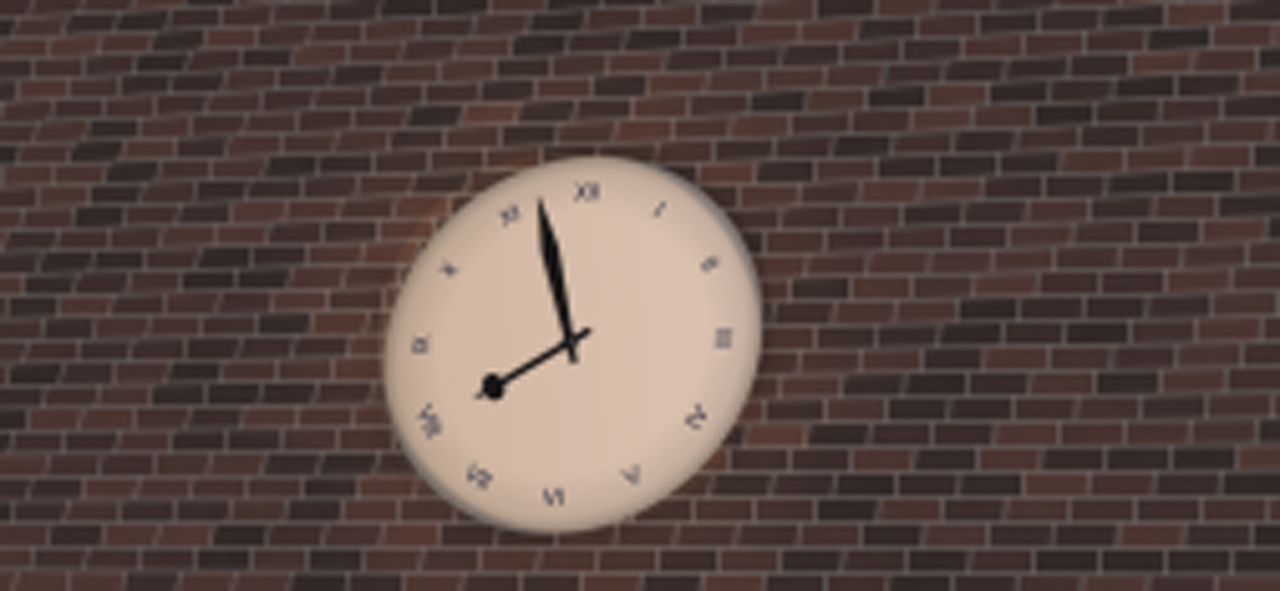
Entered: 7h57
